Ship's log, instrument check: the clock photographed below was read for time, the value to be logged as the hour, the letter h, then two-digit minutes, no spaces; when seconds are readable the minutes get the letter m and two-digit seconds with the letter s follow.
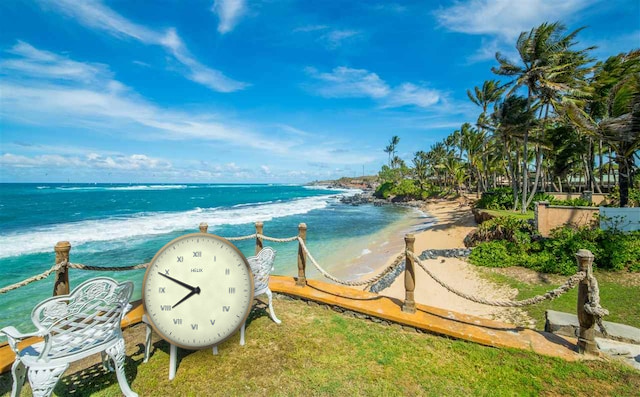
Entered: 7h49
